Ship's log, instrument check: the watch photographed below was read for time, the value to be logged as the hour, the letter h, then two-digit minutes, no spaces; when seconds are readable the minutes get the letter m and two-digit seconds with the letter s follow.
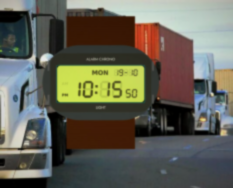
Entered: 10h15
